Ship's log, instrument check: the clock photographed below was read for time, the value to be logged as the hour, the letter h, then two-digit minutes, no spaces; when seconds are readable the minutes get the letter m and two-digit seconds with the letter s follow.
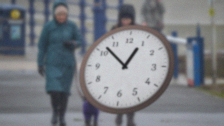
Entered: 12h52
